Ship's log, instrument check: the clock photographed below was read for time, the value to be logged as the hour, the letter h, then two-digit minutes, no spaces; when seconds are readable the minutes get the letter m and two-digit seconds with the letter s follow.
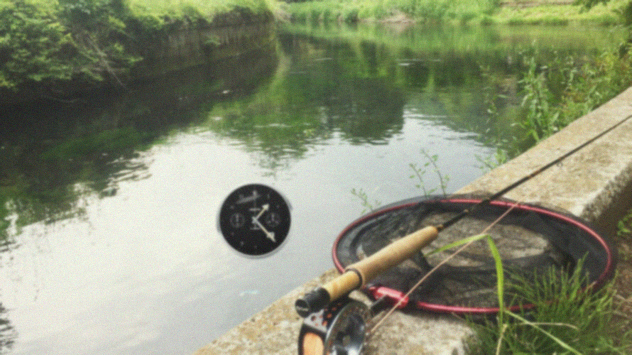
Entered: 1h23
